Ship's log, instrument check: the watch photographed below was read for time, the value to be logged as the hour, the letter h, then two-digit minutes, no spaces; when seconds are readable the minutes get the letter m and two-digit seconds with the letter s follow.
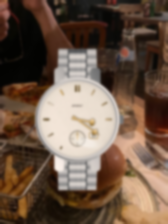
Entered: 3h21
